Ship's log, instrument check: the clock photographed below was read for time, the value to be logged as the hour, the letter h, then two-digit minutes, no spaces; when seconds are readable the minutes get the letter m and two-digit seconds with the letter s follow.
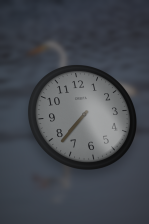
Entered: 7h38
